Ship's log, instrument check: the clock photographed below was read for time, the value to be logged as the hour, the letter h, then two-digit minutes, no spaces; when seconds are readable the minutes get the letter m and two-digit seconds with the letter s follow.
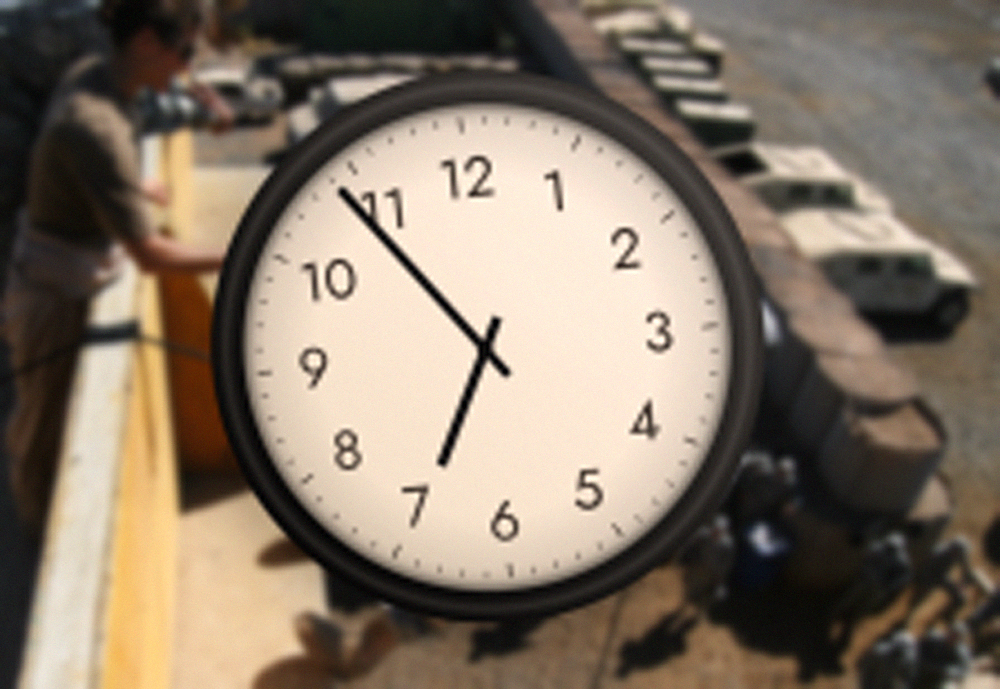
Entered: 6h54
